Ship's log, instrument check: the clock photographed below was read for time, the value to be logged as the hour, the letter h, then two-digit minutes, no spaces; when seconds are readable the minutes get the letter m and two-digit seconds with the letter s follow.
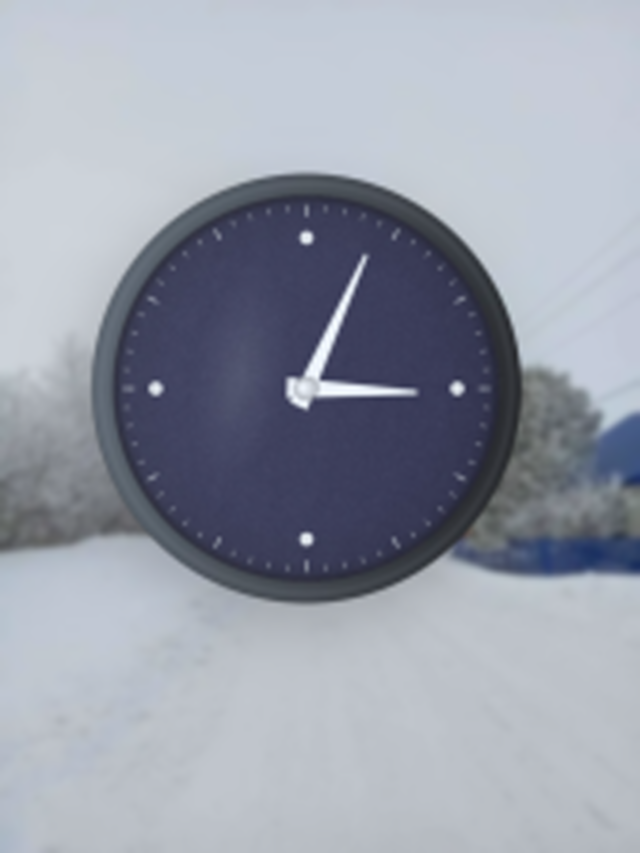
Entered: 3h04
